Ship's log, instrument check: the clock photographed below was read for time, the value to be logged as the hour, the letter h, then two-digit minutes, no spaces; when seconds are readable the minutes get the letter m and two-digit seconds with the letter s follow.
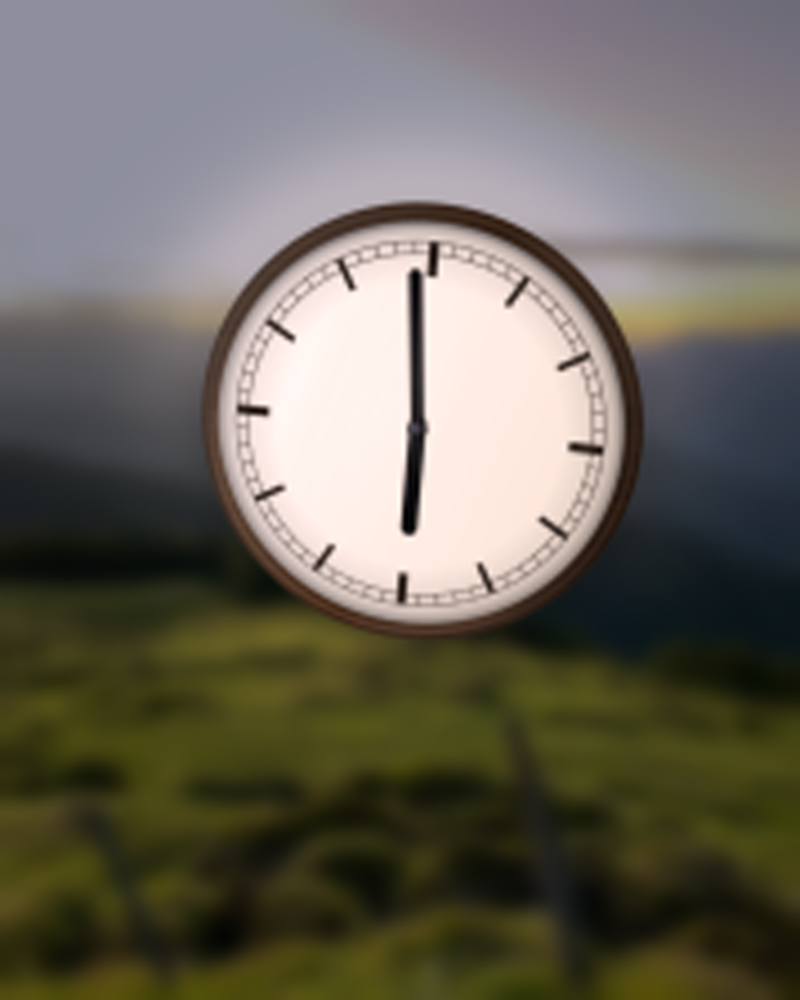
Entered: 5h59
